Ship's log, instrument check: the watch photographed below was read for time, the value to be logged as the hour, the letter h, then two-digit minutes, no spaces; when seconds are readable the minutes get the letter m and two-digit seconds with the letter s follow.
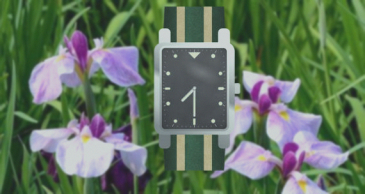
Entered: 7h30
